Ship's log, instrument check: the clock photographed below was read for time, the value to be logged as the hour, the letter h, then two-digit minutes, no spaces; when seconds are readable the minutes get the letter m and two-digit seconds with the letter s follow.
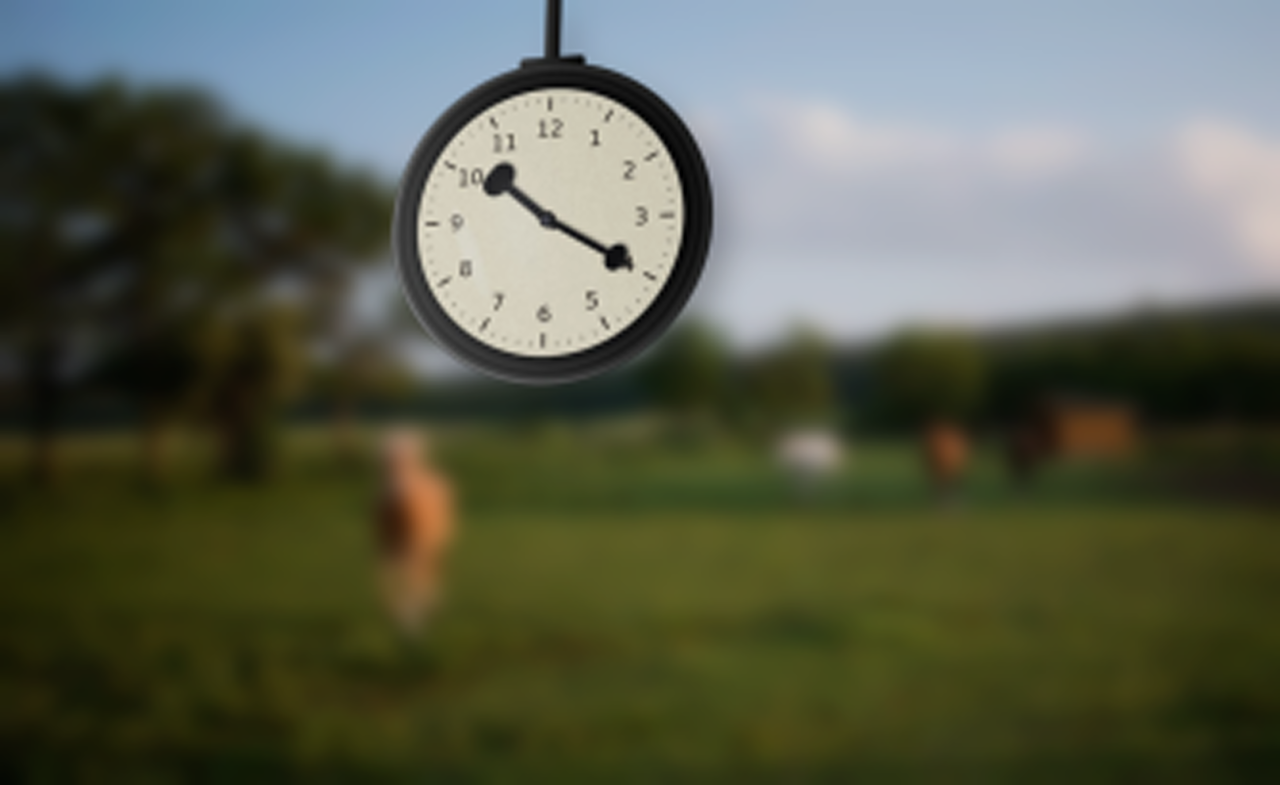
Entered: 10h20
